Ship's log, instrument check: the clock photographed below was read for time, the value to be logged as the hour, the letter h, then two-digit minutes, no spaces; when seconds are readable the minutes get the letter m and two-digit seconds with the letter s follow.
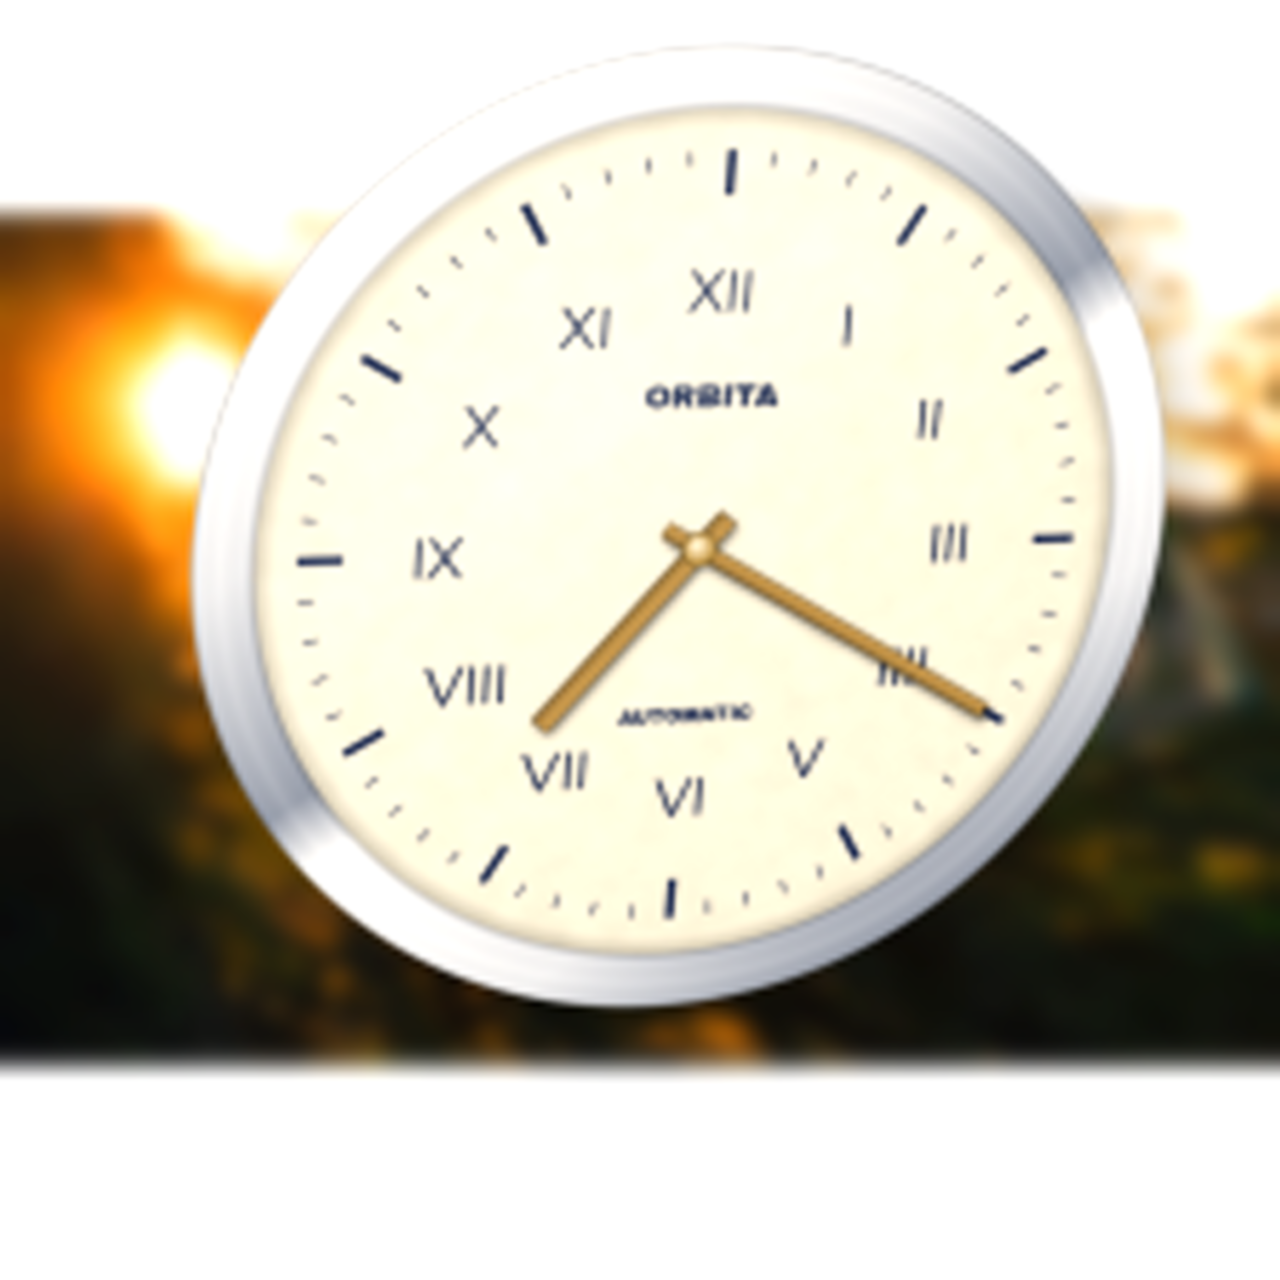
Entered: 7h20
